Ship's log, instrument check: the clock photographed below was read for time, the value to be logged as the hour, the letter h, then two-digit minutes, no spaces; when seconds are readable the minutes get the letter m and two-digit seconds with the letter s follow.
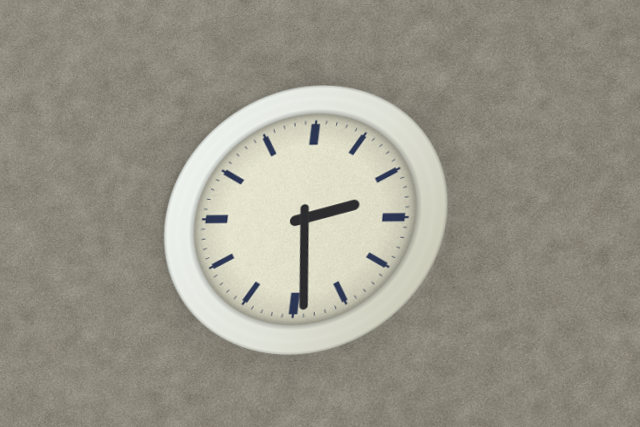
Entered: 2h29
